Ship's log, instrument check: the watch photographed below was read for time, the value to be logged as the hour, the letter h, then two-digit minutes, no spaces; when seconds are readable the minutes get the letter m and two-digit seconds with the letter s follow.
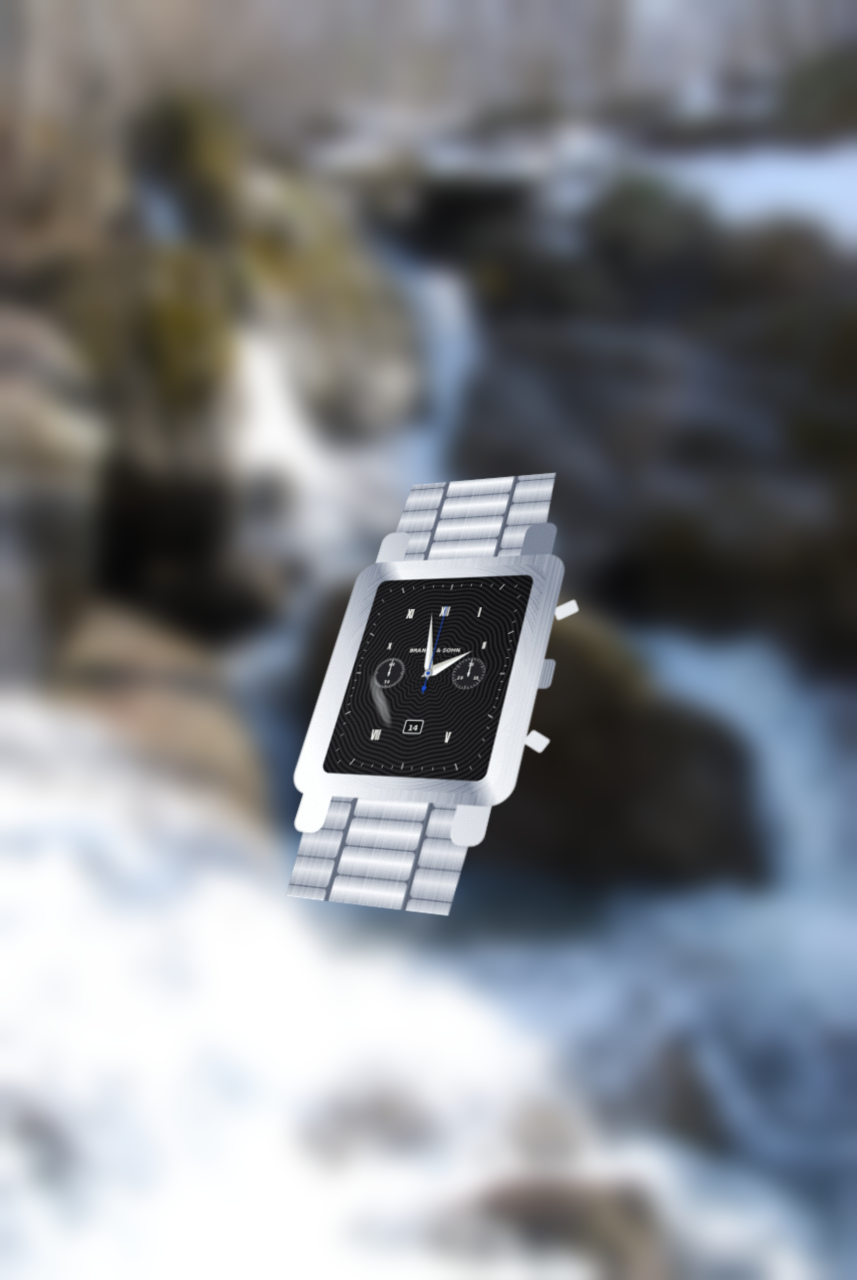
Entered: 1h58
